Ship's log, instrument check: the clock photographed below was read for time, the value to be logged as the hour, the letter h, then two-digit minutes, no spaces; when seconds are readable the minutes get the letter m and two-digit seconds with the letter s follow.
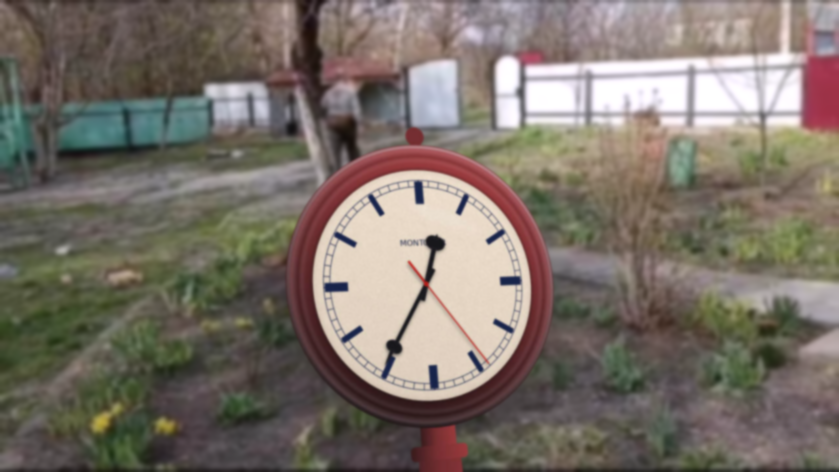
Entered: 12h35m24s
